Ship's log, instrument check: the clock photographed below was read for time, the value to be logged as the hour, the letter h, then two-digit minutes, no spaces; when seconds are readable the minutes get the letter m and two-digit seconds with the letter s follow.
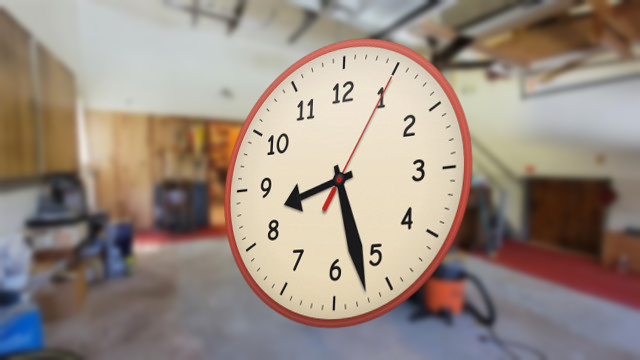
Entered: 8h27m05s
